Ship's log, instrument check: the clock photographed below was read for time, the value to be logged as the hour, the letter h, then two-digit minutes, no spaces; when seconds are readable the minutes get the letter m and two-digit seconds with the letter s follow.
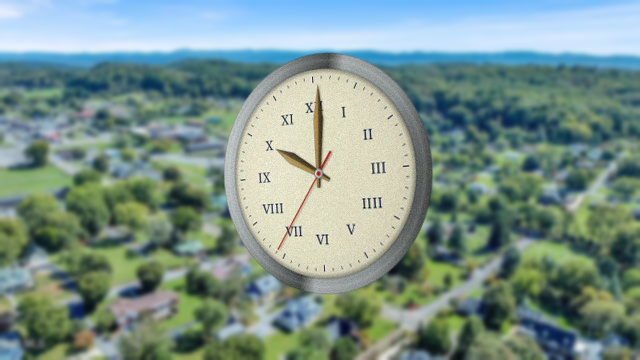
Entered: 10h00m36s
